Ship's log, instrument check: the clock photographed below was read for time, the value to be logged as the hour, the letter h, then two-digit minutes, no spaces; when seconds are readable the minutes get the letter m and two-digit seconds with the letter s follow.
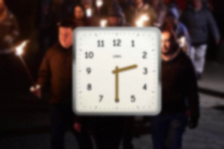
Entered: 2h30
